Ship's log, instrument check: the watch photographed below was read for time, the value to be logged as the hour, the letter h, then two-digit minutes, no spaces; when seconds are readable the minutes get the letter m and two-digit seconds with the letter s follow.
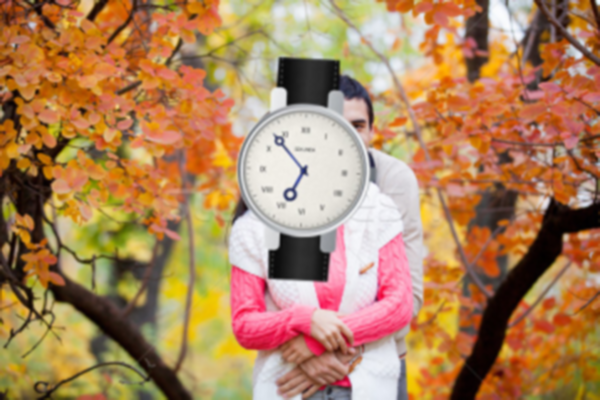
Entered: 6h53
